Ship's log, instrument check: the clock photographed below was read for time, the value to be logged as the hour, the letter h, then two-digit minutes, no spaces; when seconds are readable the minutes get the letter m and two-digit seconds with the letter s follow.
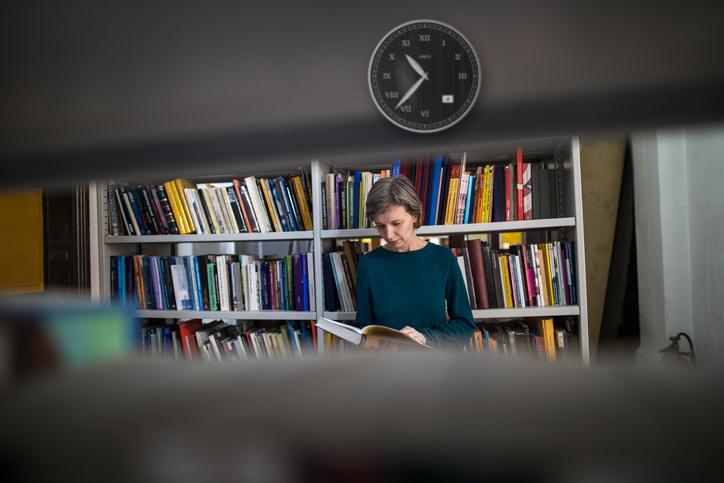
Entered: 10h37
